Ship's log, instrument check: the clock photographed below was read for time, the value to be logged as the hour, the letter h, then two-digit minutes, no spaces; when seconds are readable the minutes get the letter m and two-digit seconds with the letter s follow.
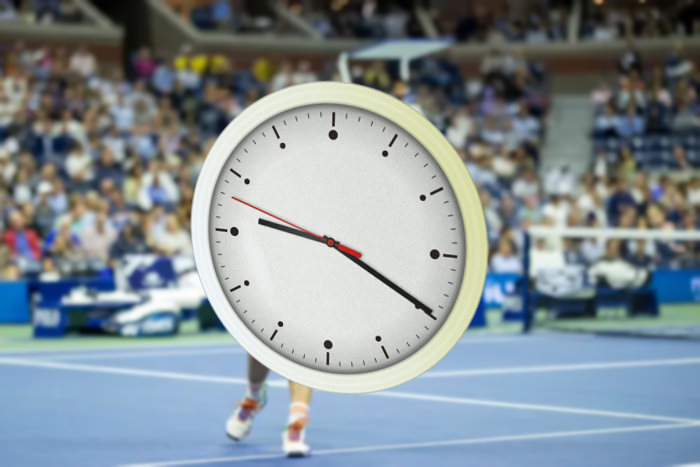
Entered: 9h19m48s
